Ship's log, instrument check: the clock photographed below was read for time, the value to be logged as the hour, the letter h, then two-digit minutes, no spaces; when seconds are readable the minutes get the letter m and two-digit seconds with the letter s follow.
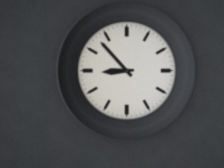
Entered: 8h53
